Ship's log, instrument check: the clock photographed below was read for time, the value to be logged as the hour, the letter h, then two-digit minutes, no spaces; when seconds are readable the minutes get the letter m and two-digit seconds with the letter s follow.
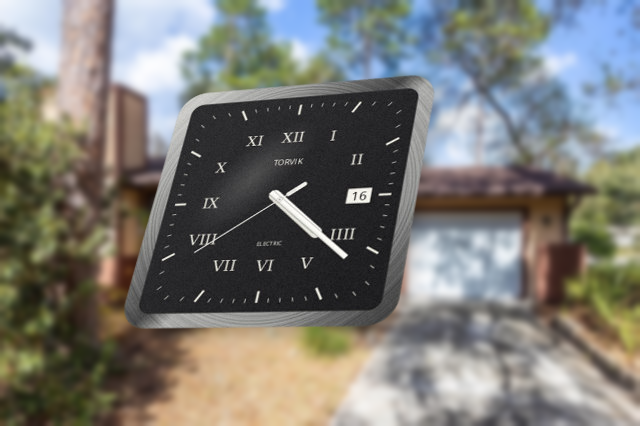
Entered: 4h21m39s
